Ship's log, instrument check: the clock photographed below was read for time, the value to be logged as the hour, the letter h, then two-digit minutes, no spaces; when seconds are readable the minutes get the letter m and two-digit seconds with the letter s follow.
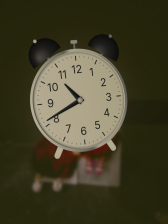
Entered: 10h41
